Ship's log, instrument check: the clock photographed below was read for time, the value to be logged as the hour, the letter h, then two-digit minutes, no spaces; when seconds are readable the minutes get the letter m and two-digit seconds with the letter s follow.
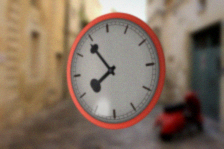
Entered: 7h54
